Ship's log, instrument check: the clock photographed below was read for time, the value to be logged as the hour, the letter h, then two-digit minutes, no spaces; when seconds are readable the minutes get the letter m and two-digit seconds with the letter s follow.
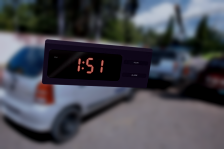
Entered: 1h51
